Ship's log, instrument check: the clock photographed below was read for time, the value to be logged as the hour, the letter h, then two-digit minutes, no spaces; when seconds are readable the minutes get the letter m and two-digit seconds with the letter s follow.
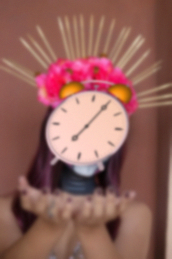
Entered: 7h05
